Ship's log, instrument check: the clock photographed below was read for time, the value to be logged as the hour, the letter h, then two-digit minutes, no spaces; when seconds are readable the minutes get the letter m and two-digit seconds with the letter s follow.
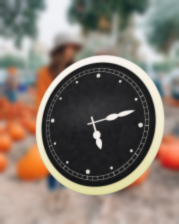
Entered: 5h12
